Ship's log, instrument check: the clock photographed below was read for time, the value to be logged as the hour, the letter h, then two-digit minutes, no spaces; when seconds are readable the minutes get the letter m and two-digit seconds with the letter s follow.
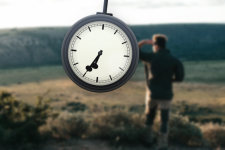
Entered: 6h35
